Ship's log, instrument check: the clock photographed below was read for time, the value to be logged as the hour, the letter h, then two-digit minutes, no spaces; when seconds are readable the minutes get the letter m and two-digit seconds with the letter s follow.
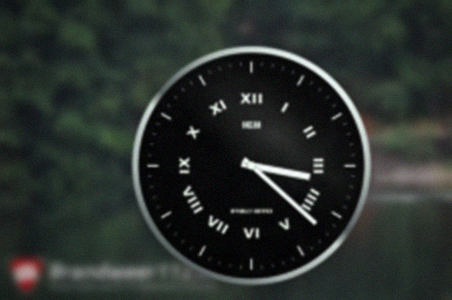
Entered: 3h22
